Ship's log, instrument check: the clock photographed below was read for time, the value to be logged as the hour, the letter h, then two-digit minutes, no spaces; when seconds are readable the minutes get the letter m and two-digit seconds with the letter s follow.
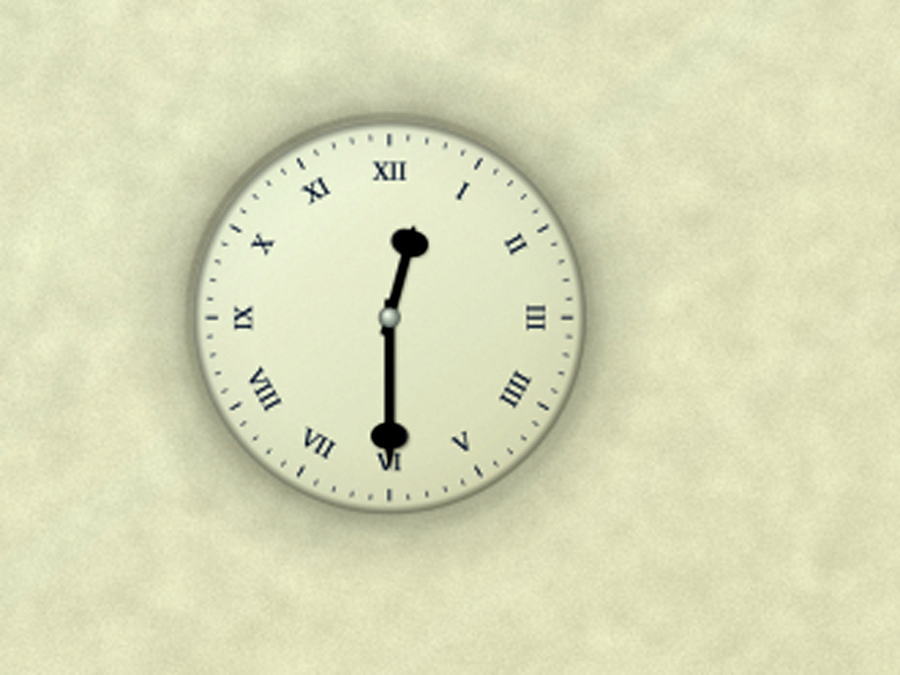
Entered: 12h30
